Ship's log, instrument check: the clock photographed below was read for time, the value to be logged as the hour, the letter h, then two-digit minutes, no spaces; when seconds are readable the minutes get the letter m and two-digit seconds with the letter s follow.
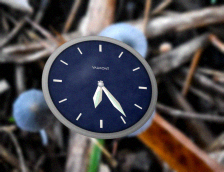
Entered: 6h24
